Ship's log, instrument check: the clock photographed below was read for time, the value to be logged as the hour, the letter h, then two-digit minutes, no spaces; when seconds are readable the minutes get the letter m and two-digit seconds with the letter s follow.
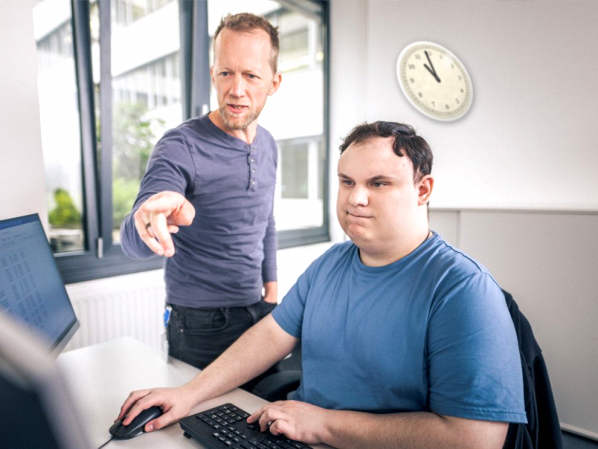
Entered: 10h59
